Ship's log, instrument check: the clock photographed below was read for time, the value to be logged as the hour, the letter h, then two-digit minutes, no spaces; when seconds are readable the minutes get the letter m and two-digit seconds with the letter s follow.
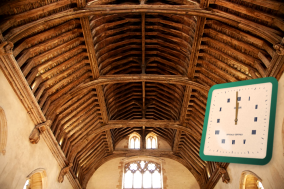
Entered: 11h59
